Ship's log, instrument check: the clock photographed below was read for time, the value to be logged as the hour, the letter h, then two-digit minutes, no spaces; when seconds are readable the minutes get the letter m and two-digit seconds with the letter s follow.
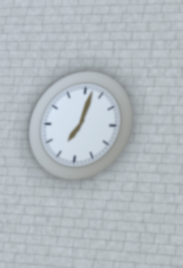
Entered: 7h02
